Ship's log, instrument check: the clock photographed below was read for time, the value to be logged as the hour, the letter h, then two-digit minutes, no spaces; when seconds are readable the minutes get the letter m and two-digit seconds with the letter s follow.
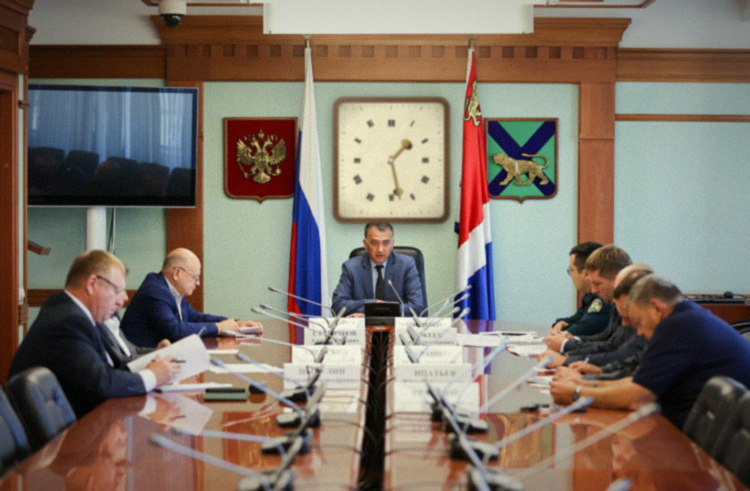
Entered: 1h28
